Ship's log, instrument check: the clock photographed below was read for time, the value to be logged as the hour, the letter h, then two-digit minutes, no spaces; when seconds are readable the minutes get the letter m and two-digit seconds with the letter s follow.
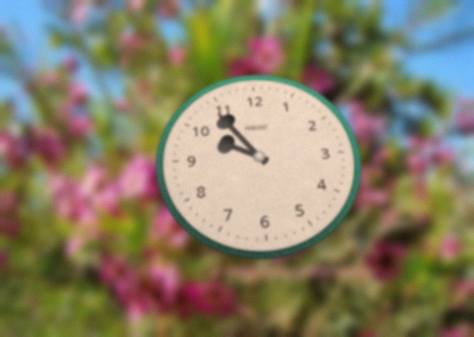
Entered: 9h54
